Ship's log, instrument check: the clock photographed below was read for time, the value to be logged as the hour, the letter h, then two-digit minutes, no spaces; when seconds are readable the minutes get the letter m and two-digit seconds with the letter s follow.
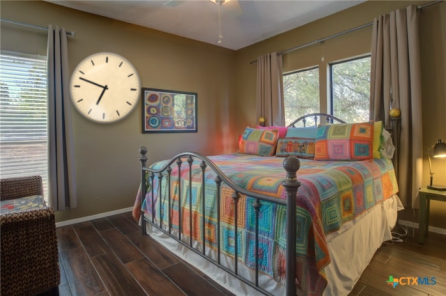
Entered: 6h48
